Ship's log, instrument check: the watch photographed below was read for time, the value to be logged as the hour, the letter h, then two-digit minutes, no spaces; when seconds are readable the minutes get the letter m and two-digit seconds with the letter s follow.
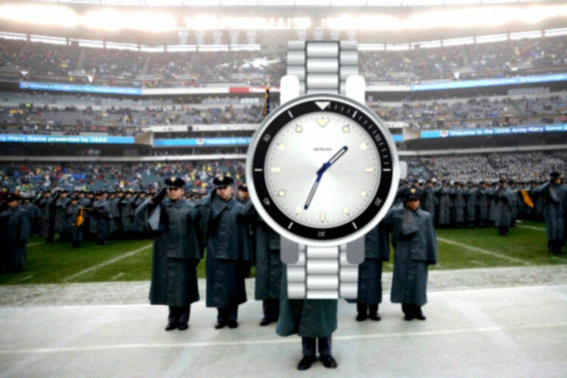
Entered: 1h34
